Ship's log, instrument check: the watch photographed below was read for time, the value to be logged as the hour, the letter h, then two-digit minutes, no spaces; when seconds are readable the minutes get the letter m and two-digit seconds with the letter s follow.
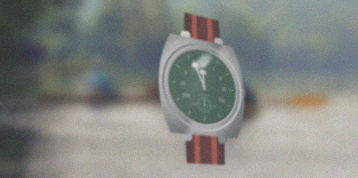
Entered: 11h56
